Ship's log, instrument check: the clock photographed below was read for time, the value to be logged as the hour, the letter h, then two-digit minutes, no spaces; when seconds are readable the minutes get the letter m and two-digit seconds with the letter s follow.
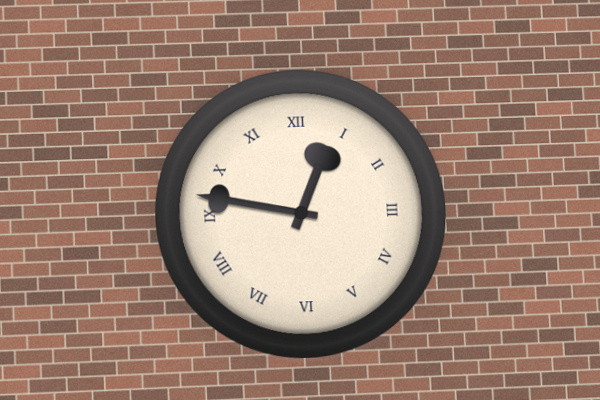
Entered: 12h47
